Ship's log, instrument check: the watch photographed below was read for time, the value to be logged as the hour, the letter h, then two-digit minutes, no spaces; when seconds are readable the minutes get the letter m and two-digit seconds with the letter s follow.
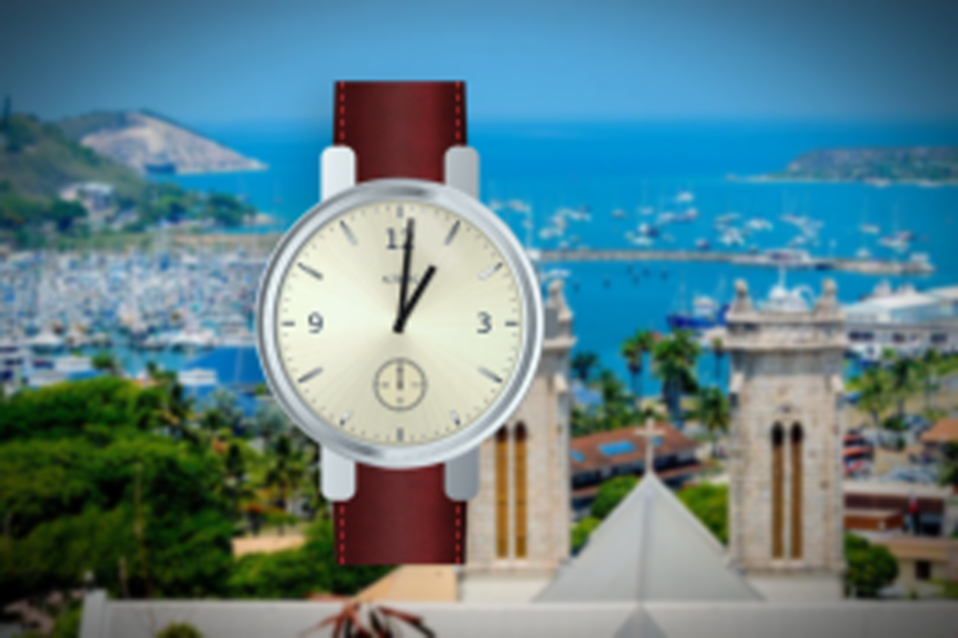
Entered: 1h01
